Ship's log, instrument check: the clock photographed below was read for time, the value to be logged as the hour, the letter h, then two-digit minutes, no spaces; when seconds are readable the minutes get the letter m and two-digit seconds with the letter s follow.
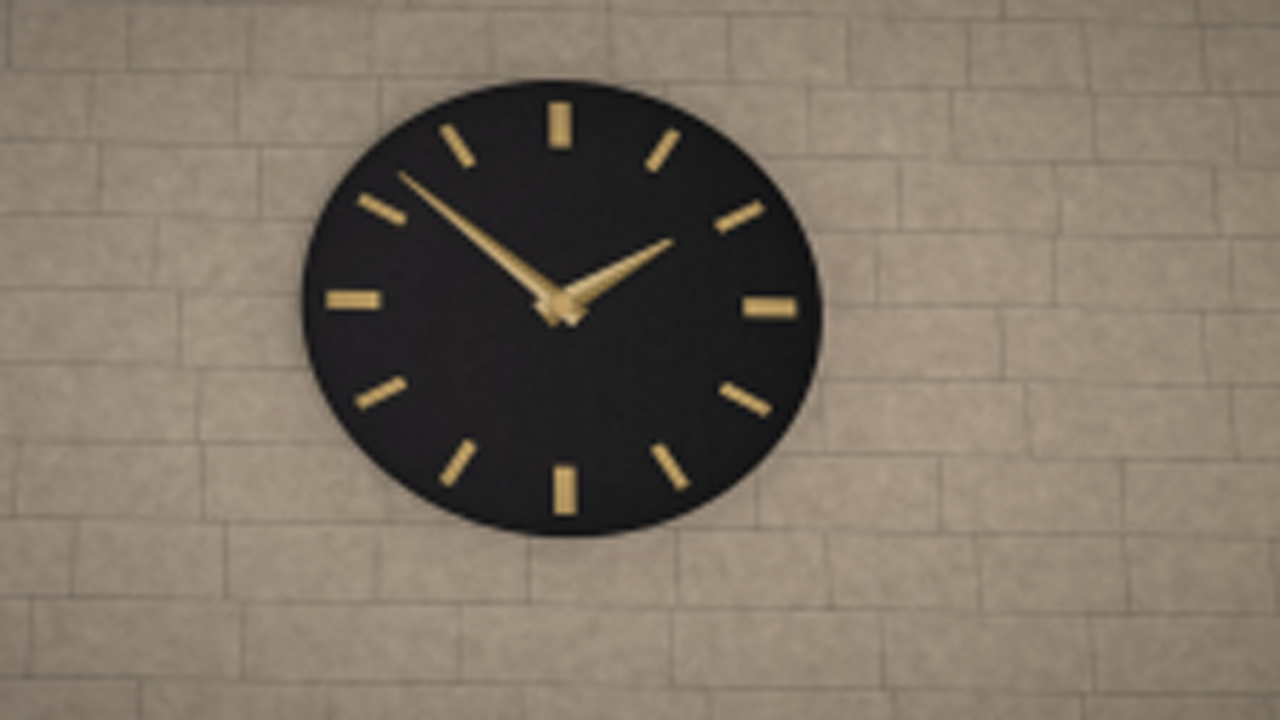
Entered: 1h52
